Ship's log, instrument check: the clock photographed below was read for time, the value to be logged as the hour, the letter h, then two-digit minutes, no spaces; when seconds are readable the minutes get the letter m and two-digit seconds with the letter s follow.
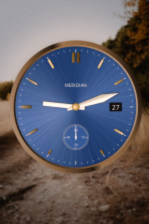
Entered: 9h12
